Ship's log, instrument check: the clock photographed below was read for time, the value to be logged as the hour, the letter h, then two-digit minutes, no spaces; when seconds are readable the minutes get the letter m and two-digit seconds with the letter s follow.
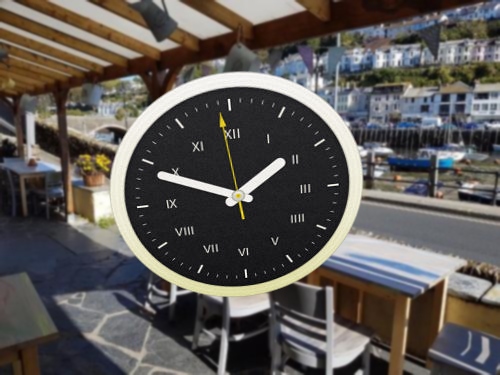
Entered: 1h48m59s
